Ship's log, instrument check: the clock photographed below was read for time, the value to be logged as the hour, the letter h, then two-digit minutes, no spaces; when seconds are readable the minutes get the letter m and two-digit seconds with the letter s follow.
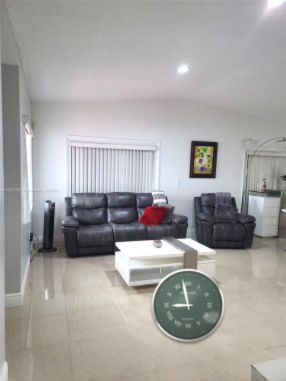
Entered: 8h58
